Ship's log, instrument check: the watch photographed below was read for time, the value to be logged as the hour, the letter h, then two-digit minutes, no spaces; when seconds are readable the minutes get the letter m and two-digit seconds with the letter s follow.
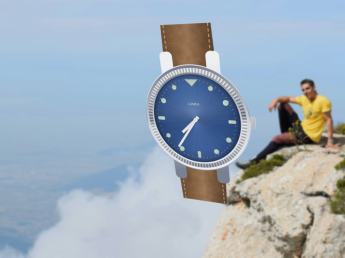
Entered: 7h36
